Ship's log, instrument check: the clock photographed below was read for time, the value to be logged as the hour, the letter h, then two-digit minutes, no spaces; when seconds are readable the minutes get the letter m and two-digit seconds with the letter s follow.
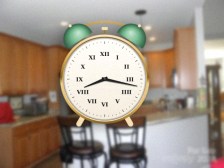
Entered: 8h17
